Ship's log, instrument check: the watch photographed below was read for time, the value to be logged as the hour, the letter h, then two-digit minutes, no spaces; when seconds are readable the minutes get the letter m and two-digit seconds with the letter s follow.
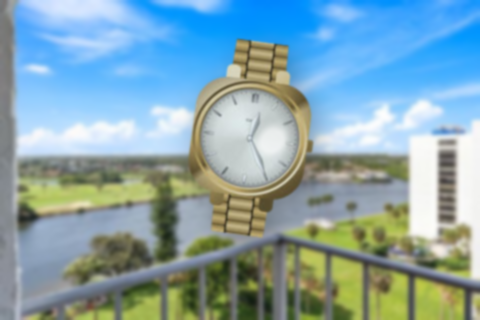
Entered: 12h25
